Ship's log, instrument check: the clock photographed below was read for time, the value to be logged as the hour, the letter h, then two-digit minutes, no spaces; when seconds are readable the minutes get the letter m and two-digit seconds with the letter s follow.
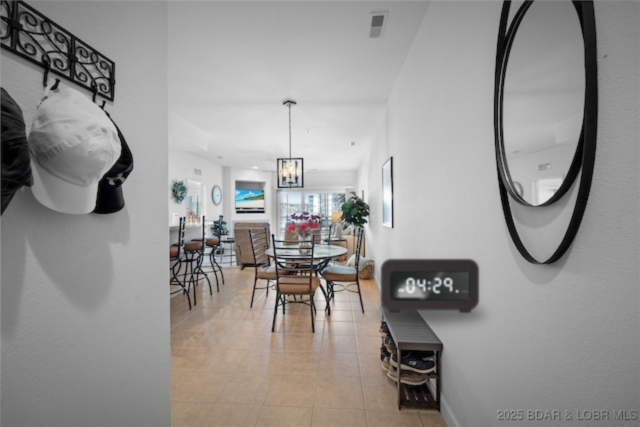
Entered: 4h29
